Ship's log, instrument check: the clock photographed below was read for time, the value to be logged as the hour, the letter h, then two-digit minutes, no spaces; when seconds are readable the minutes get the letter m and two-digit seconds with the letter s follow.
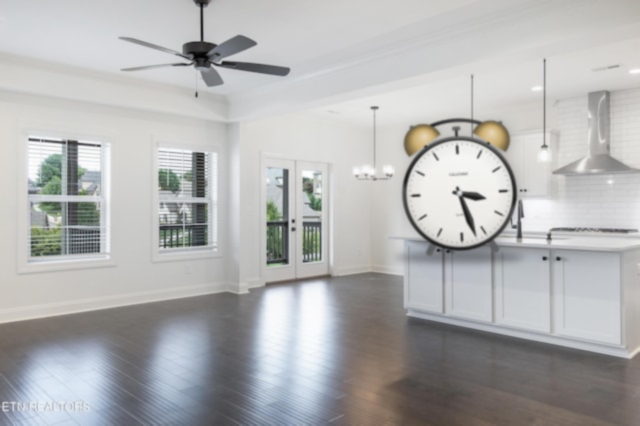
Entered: 3h27
